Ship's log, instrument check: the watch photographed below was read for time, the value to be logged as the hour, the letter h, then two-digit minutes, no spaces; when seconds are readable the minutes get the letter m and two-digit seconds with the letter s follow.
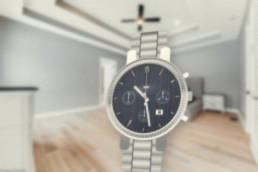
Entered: 10h28
